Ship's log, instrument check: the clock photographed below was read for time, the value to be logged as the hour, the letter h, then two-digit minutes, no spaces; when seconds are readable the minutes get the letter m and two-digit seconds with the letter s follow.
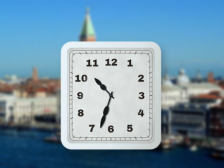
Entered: 10h33
